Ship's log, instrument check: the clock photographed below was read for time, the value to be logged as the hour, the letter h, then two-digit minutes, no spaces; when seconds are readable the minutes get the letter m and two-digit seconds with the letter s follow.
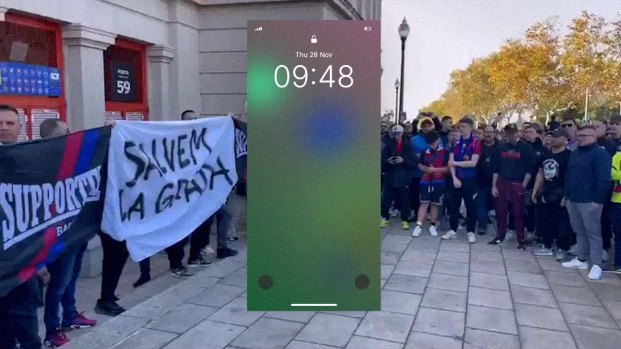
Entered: 9h48
